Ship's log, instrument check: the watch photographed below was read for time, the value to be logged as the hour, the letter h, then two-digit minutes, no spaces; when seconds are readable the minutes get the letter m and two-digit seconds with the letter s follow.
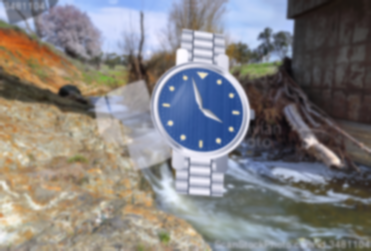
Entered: 3h57
